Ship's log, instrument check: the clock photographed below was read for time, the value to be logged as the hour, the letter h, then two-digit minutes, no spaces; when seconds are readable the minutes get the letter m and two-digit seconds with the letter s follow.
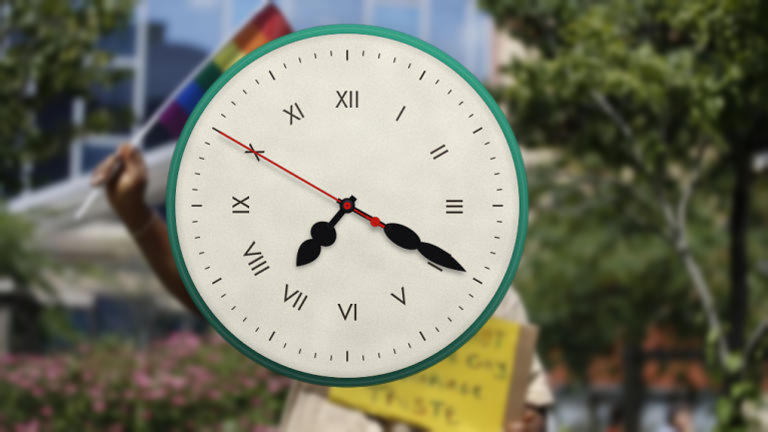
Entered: 7h19m50s
